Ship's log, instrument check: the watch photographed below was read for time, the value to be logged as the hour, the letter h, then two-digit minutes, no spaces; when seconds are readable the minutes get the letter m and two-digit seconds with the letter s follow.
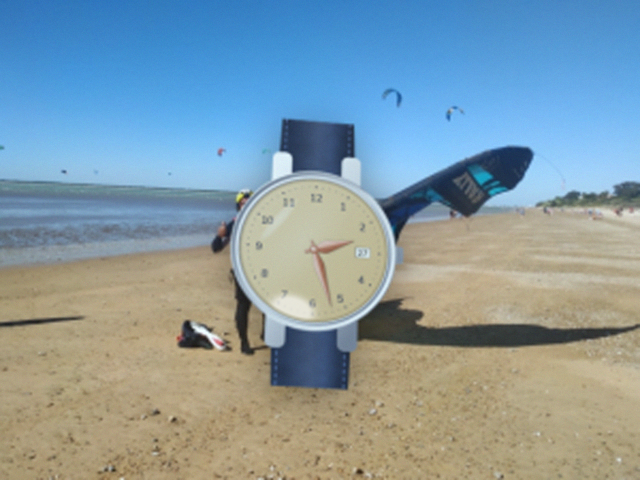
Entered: 2h27
